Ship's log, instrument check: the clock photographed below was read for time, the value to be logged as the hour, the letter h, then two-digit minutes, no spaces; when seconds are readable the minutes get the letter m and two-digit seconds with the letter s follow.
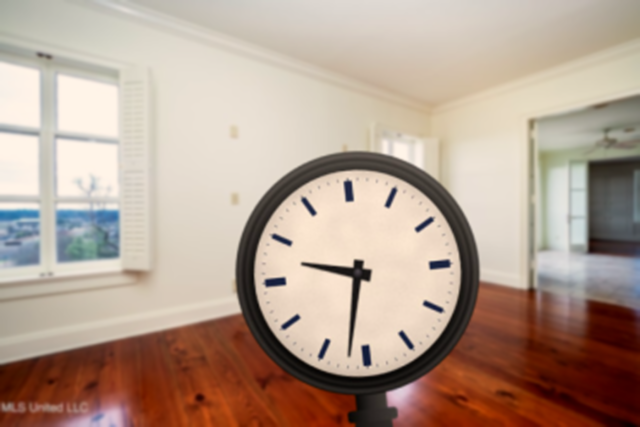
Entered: 9h32
